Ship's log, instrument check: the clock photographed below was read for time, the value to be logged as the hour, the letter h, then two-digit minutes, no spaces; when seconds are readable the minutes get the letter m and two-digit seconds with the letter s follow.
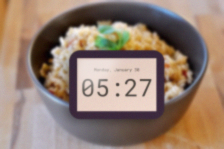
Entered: 5h27
